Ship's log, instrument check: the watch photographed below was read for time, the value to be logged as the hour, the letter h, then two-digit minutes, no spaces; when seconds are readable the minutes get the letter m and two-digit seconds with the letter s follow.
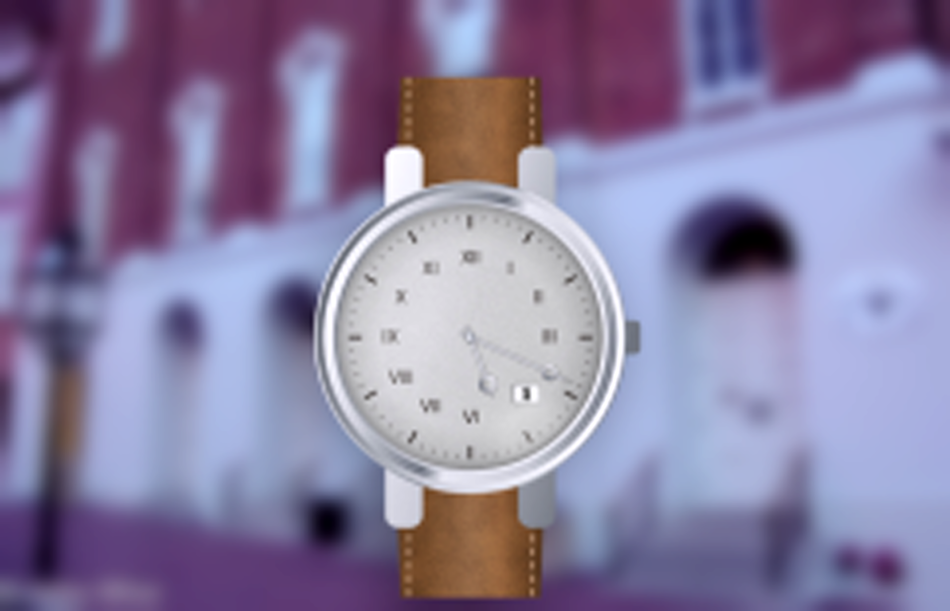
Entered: 5h19
